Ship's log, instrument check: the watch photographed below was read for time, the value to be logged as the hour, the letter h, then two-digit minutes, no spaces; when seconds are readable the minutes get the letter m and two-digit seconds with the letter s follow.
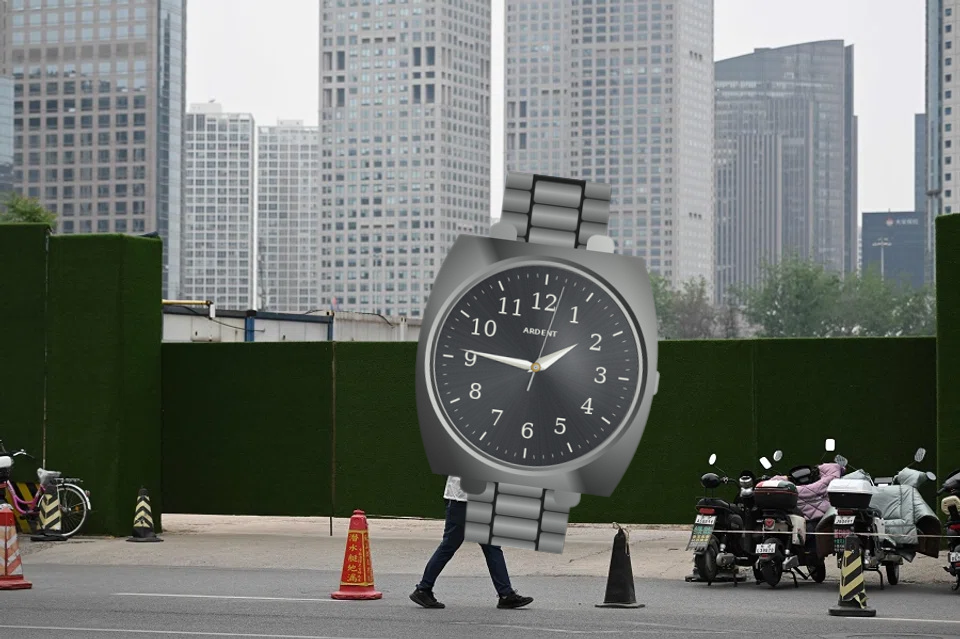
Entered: 1h46m02s
